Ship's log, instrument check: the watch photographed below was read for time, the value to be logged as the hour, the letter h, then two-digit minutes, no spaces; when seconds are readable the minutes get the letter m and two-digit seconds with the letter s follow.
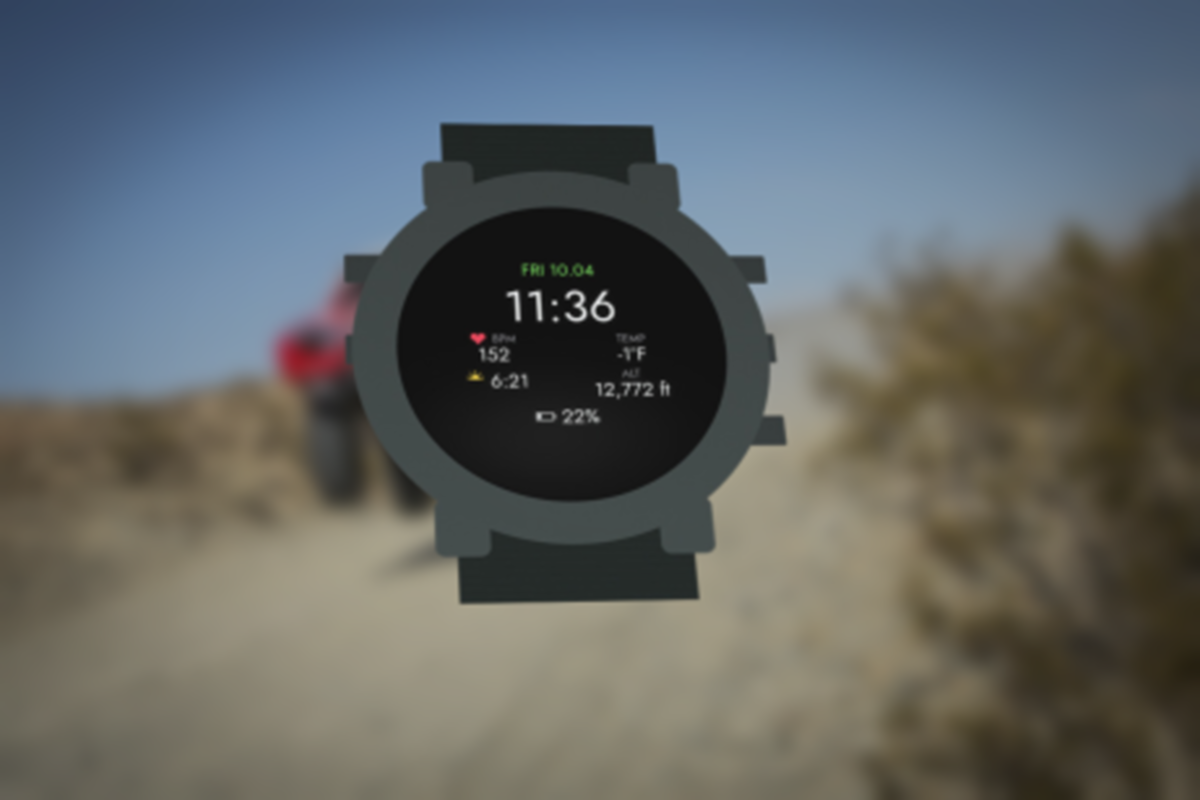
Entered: 11h36
